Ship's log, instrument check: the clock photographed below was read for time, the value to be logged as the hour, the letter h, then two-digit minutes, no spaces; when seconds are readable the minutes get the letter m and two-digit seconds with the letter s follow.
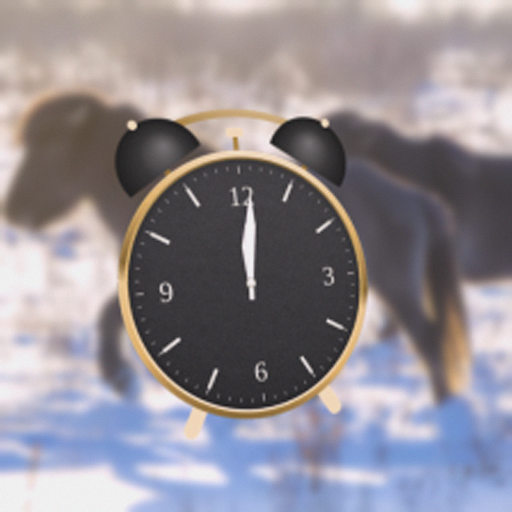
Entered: 12h01
